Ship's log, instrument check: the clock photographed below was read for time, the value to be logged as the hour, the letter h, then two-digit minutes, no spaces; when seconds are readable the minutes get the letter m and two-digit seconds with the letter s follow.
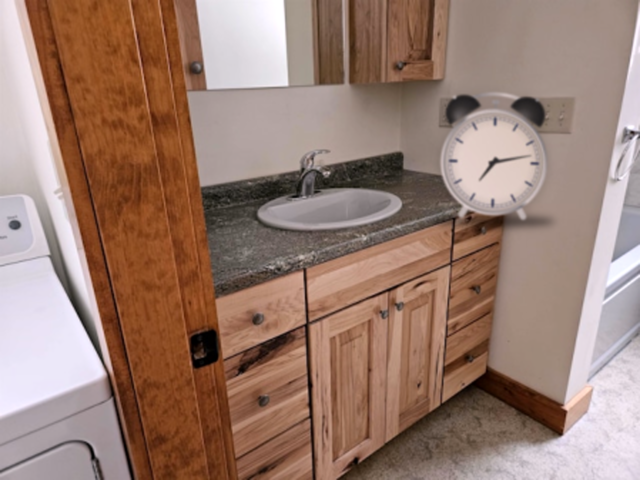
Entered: 7h13
